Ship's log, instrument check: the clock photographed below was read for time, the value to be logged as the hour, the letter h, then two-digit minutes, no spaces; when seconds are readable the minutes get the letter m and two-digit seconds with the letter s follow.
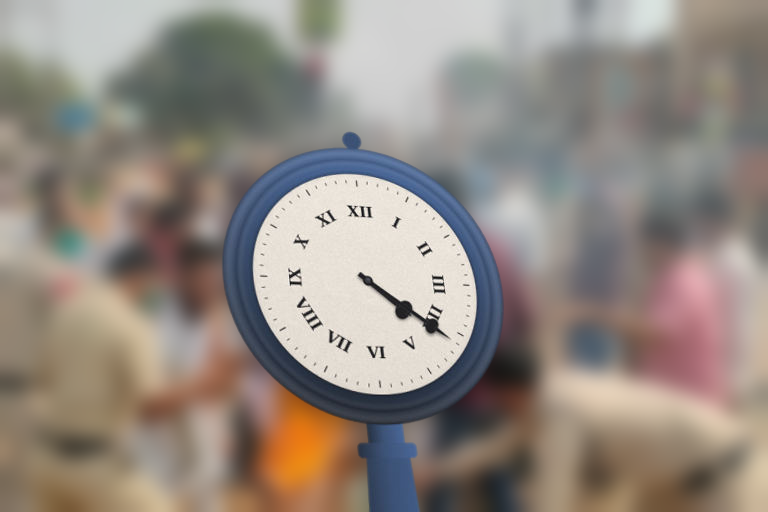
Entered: 4h21
